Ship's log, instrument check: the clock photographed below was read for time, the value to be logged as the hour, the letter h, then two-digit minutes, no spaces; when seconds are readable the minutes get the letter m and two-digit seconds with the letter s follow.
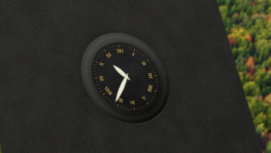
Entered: 10h36
